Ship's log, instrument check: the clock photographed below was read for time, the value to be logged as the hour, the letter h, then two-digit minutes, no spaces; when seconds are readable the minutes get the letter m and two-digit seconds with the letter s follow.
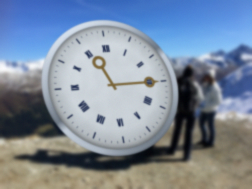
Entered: 11h15
